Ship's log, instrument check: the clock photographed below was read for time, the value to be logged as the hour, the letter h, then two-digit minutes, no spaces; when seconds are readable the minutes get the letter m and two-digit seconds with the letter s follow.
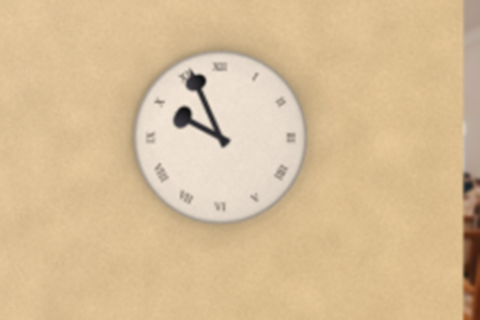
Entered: 9h56
